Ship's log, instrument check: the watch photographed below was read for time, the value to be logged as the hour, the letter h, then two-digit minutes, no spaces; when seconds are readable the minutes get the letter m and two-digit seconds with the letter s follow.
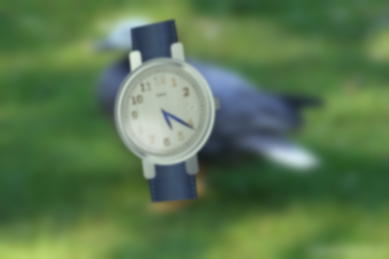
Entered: 5h21
